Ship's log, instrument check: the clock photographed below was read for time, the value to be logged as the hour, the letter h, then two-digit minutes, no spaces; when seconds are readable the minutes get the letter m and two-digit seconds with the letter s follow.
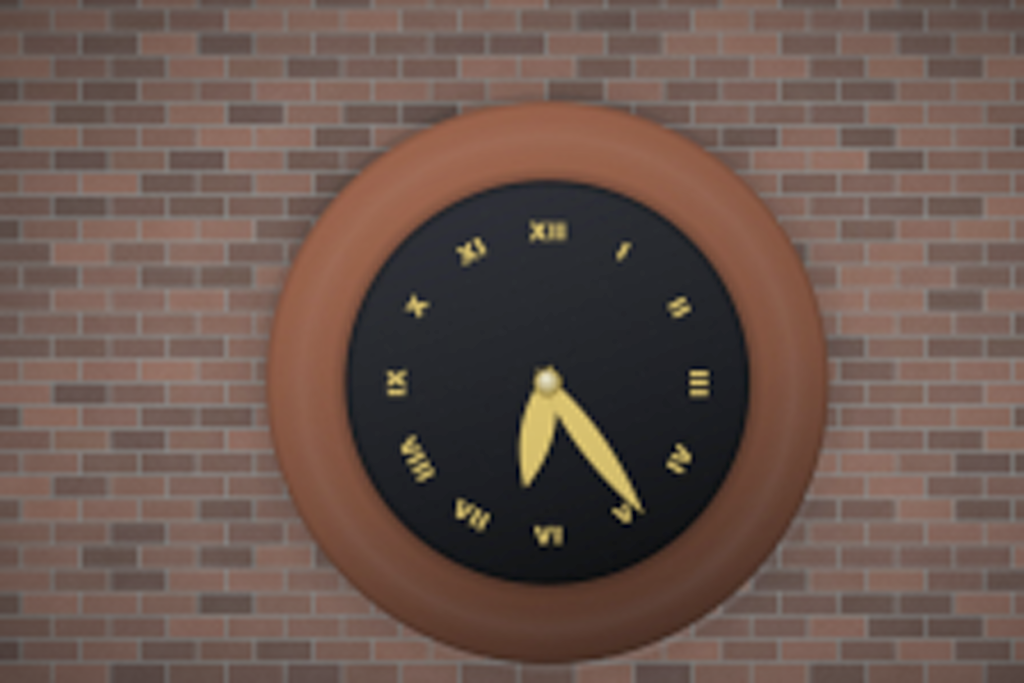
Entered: 6h24
